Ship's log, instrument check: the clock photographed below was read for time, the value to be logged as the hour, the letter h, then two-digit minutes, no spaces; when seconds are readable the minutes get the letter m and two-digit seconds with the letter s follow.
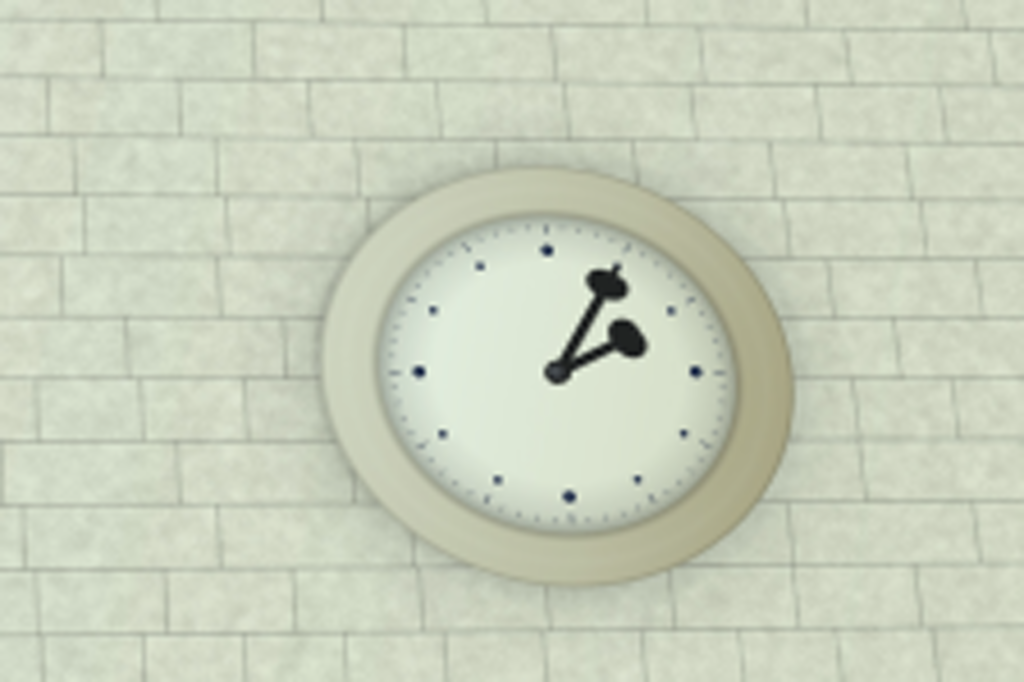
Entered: 2h05
